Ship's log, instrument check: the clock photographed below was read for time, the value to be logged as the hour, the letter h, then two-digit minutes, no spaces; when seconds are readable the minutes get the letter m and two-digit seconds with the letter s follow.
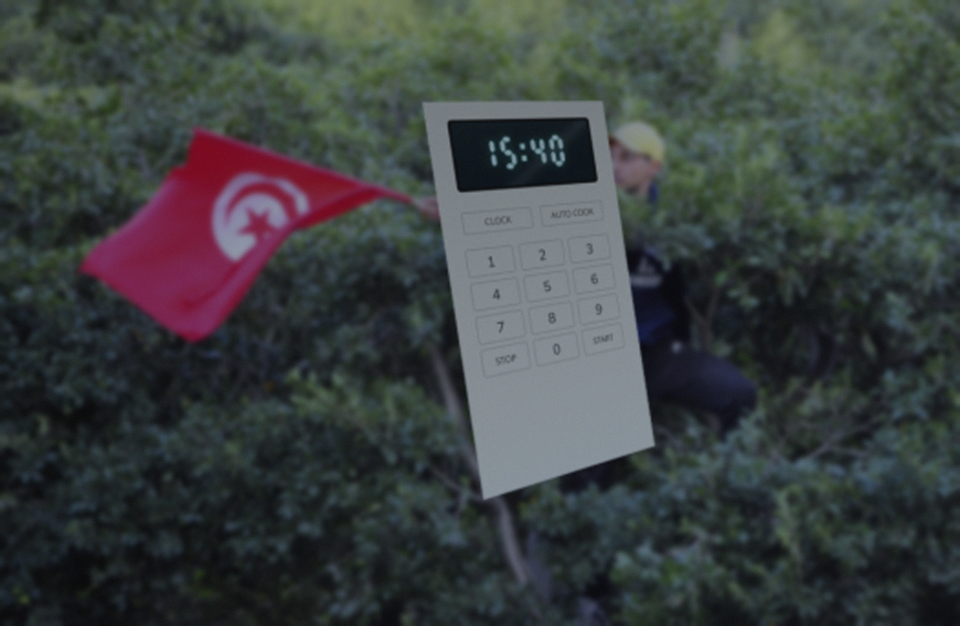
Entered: 15h40
